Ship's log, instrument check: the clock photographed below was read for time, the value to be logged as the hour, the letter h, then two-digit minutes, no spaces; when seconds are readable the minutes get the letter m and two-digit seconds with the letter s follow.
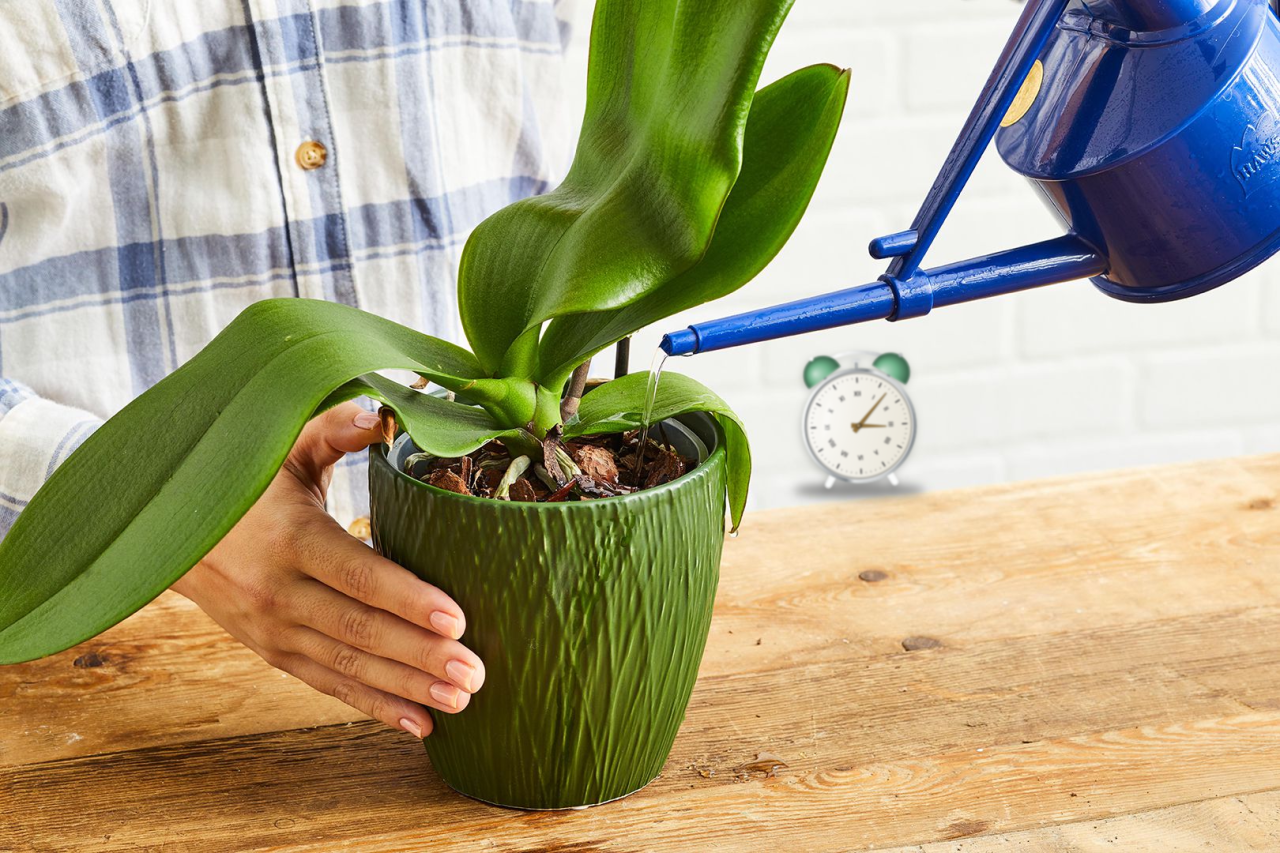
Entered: 3h07
